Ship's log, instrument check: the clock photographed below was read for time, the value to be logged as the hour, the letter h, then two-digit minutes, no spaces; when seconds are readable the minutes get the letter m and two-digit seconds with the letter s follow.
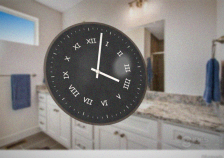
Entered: 4h03
